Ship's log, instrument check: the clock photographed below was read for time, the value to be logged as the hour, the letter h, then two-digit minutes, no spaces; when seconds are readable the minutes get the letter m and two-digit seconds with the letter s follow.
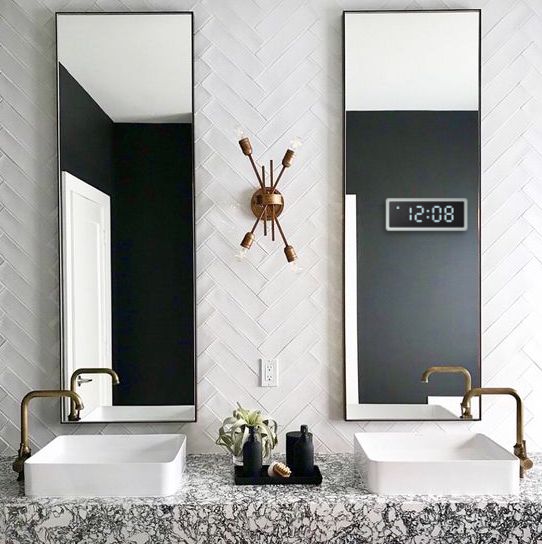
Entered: 12h08
